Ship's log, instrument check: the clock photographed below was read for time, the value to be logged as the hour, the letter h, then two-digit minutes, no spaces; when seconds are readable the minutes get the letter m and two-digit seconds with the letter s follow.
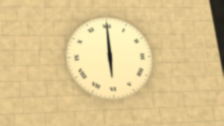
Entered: 6h00
